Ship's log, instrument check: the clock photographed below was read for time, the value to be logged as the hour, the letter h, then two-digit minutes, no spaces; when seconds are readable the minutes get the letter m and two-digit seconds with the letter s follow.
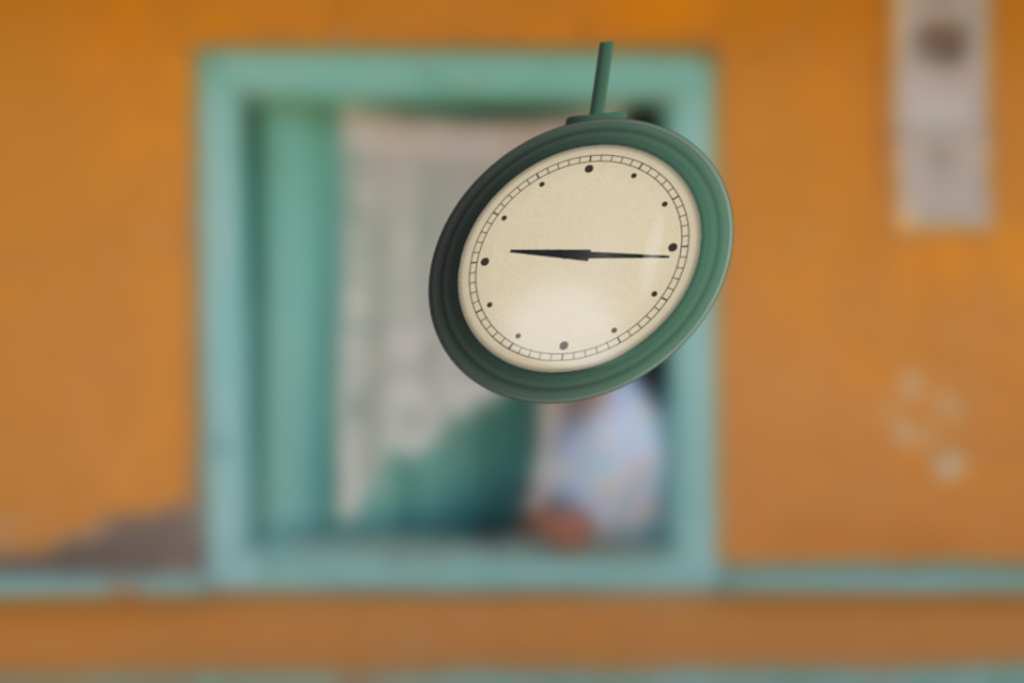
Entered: 9h16
